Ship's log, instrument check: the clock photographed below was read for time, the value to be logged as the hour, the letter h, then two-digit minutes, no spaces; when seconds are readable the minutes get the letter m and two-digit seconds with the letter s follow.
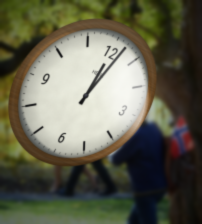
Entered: 12h02
